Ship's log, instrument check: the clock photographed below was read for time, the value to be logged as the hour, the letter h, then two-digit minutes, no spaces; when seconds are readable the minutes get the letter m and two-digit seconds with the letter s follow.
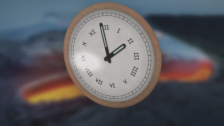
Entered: 1h59
